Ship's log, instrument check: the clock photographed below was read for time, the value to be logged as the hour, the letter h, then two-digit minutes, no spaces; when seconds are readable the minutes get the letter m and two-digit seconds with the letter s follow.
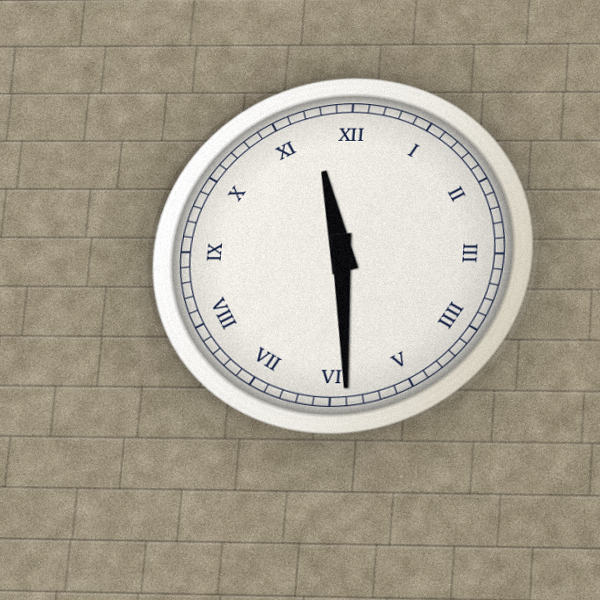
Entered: 11h29
